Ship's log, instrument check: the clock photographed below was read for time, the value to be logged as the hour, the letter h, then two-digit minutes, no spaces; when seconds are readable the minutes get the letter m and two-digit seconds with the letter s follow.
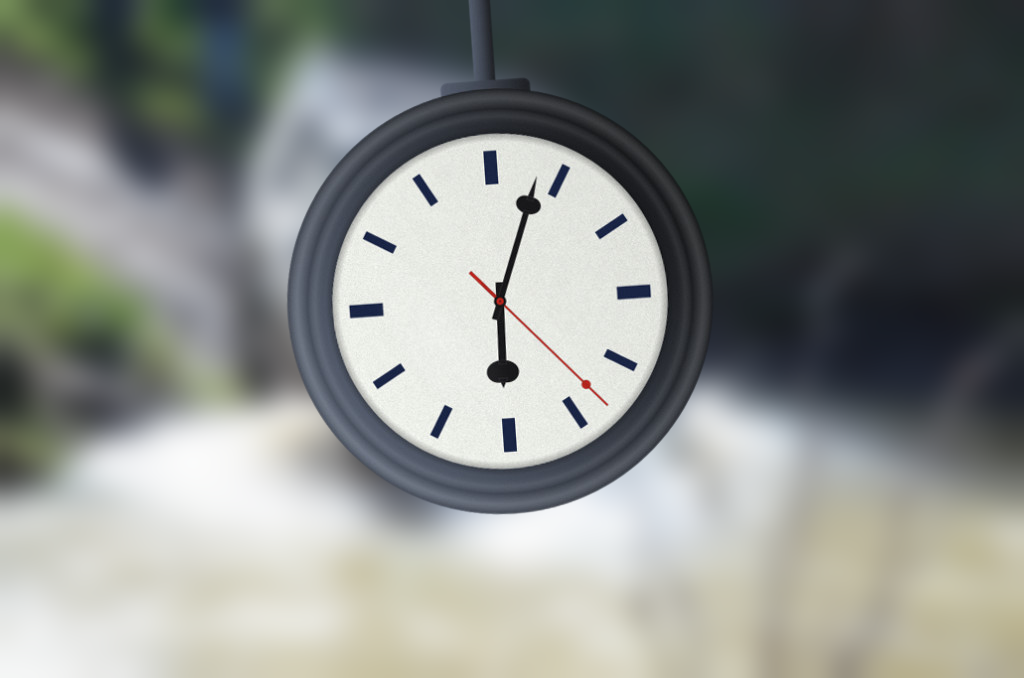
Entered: 6h03m23s
